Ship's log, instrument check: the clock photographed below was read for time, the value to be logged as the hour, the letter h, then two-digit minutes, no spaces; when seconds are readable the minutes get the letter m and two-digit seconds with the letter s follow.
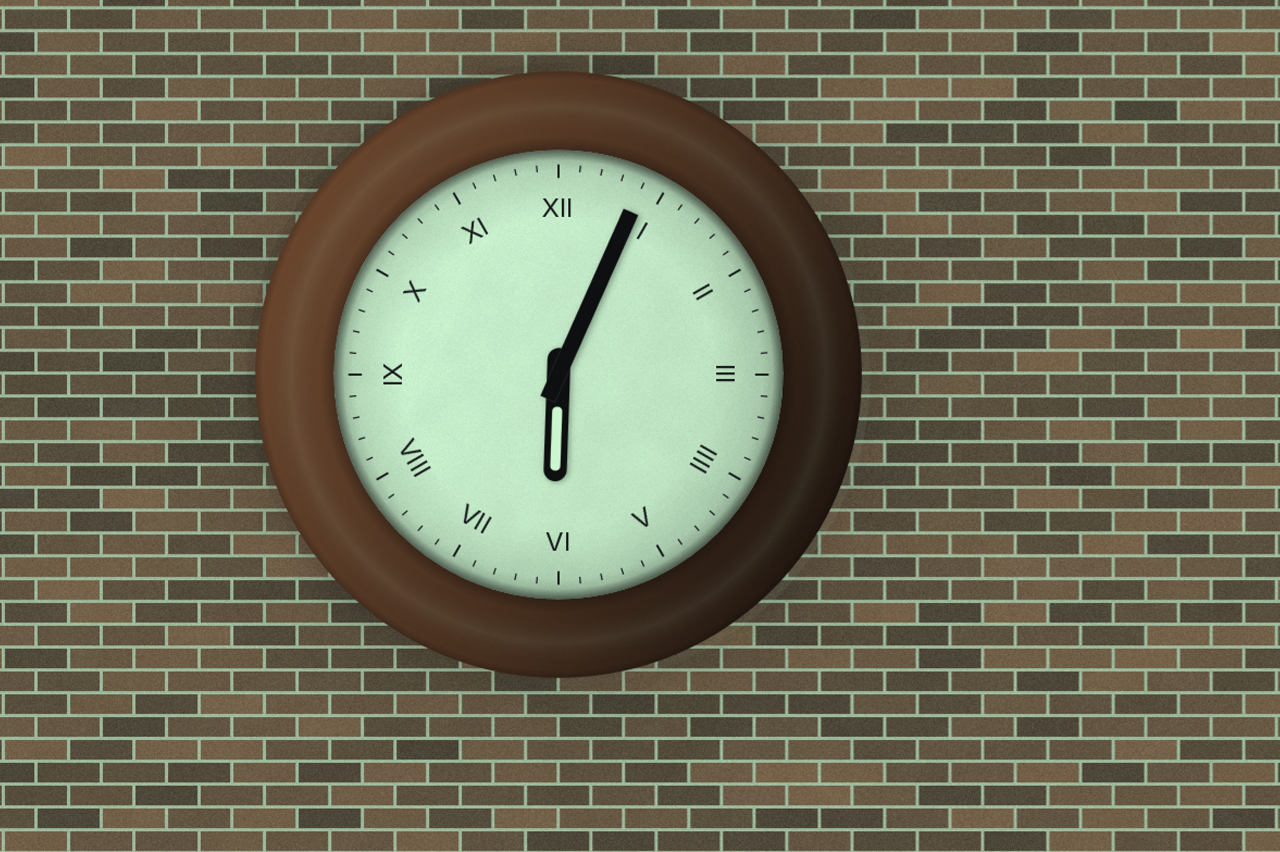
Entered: 6h04
